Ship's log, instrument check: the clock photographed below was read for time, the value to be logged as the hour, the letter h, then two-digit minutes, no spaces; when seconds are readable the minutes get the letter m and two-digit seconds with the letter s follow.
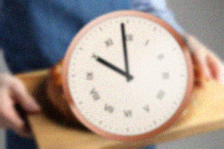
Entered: 9h59
